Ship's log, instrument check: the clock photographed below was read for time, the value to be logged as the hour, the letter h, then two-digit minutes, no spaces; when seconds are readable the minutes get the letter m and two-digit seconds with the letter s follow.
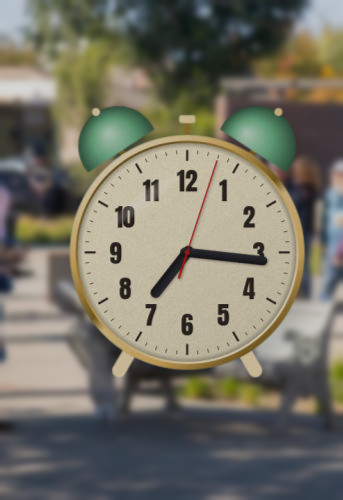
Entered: 7h16m03s
